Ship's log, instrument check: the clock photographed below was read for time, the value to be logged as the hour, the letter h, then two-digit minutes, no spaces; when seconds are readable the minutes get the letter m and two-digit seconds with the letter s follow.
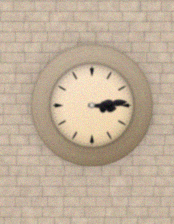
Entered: 3h14
